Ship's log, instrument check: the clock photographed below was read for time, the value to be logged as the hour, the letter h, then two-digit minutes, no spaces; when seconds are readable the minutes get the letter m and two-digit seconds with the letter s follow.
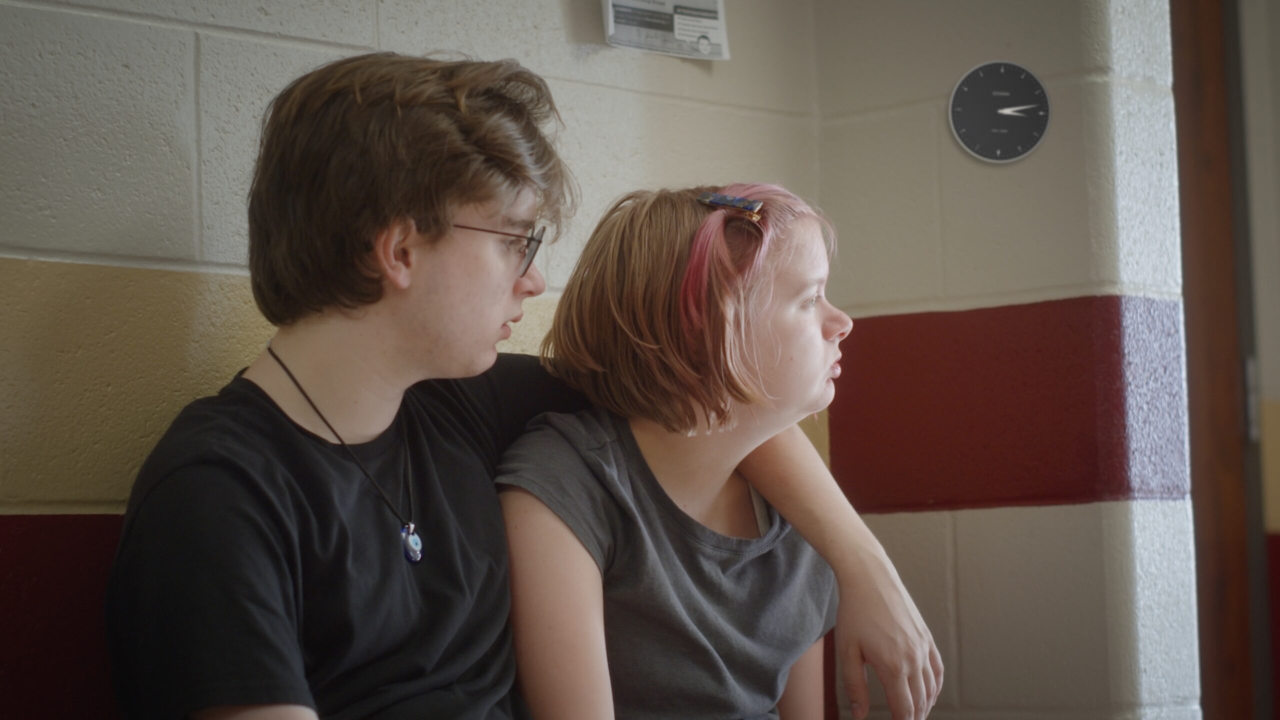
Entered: 3h13
